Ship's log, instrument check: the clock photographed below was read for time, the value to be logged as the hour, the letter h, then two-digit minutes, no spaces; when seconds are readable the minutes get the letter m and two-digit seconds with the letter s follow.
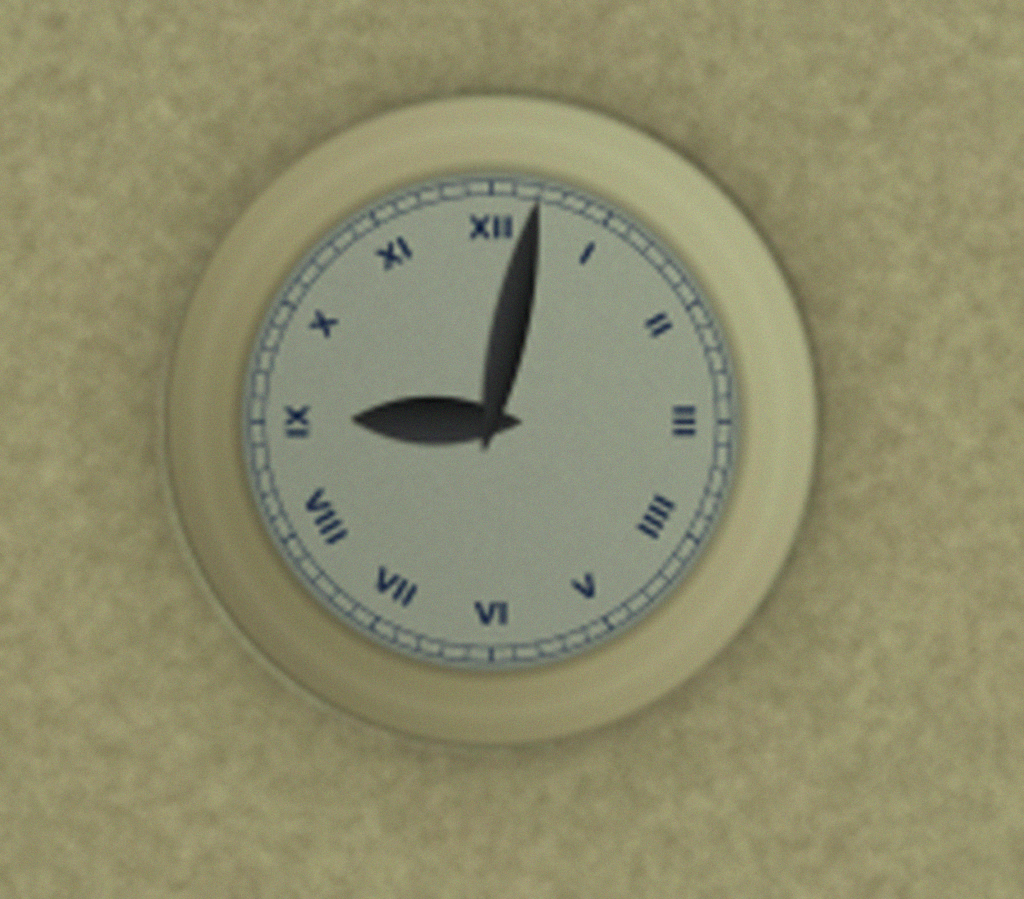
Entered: 9h02
